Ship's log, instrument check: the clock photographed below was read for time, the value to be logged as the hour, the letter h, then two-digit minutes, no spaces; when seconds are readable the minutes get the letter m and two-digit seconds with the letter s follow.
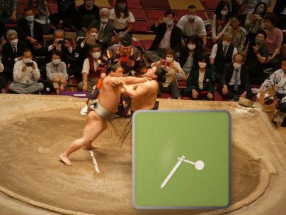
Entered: 3h36
